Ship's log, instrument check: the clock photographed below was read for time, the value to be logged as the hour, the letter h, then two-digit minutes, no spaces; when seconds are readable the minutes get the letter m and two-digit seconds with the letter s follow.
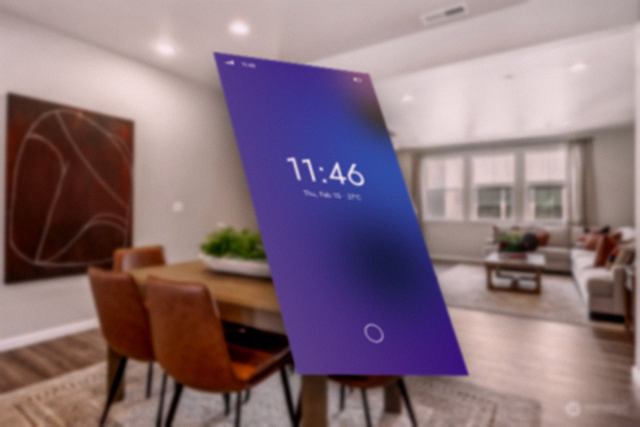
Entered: 11h46
